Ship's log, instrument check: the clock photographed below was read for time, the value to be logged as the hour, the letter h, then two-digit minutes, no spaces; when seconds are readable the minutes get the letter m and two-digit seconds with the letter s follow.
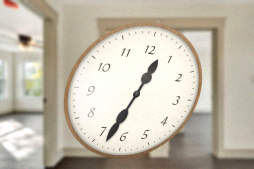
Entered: 12h33
